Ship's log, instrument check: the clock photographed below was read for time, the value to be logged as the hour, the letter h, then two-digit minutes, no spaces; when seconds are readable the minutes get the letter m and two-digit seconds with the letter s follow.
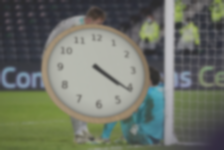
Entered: 4h21
